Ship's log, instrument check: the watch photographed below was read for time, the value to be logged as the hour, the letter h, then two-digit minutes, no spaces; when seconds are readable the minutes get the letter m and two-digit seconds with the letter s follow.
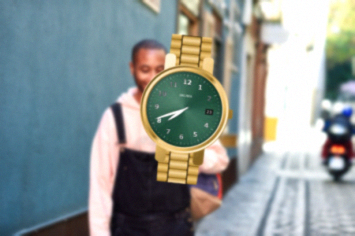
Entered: 7h41
